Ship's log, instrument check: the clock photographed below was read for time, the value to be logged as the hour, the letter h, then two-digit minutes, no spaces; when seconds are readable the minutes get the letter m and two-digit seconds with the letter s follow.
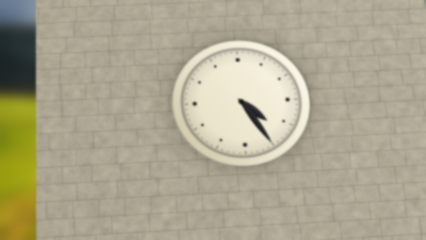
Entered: 4h25
